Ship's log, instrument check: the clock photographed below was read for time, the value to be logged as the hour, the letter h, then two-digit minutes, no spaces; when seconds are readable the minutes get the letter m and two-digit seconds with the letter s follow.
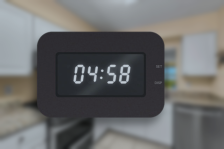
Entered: 4h58
